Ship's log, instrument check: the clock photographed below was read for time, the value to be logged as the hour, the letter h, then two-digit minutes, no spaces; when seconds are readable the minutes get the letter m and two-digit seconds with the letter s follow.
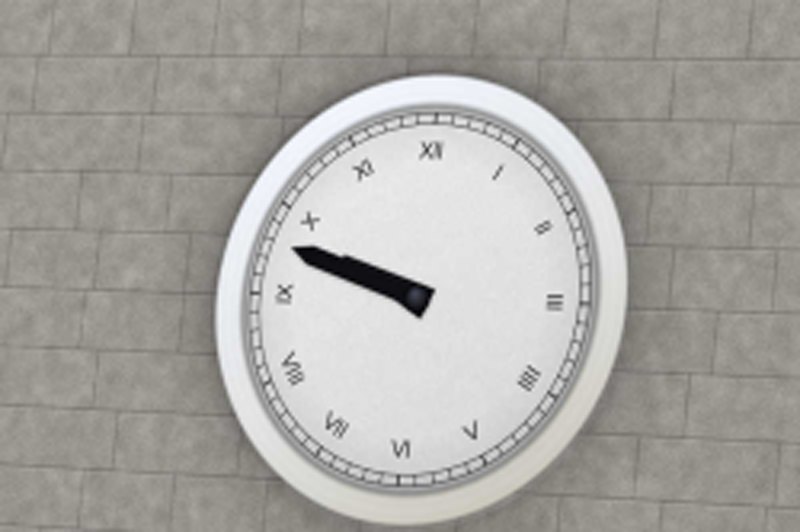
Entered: 9h48
